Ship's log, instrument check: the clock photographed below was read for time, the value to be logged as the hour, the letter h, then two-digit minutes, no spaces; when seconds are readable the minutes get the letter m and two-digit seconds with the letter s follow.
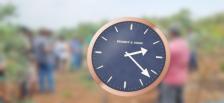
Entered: 2h22
